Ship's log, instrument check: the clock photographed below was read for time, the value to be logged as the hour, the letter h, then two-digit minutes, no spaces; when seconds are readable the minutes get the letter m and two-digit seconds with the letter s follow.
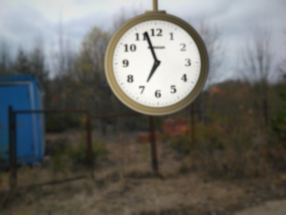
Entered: 6h57
